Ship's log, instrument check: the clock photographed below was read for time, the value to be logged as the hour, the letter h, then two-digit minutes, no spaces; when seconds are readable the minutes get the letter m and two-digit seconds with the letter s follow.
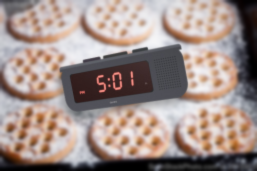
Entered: 5h01
